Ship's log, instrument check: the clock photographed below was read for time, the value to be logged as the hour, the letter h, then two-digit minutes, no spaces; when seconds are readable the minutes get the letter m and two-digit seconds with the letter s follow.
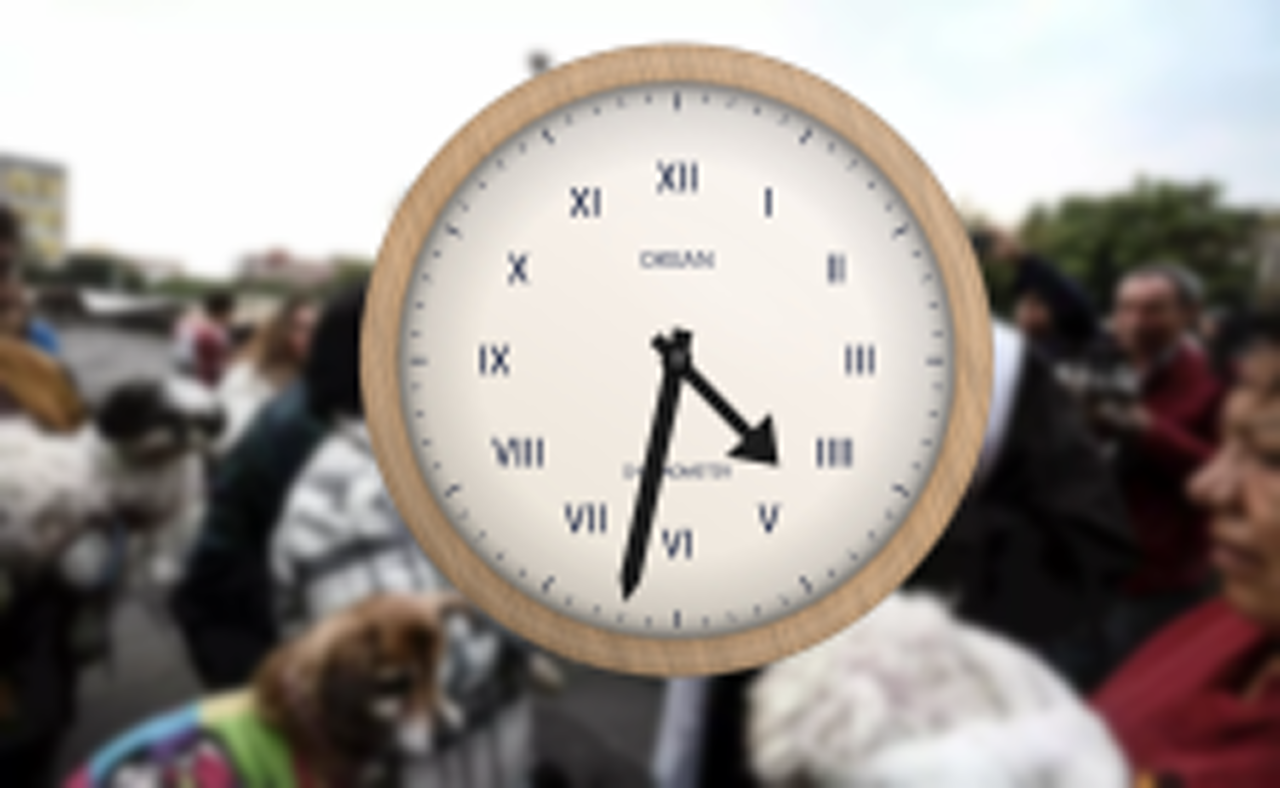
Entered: 4h32
